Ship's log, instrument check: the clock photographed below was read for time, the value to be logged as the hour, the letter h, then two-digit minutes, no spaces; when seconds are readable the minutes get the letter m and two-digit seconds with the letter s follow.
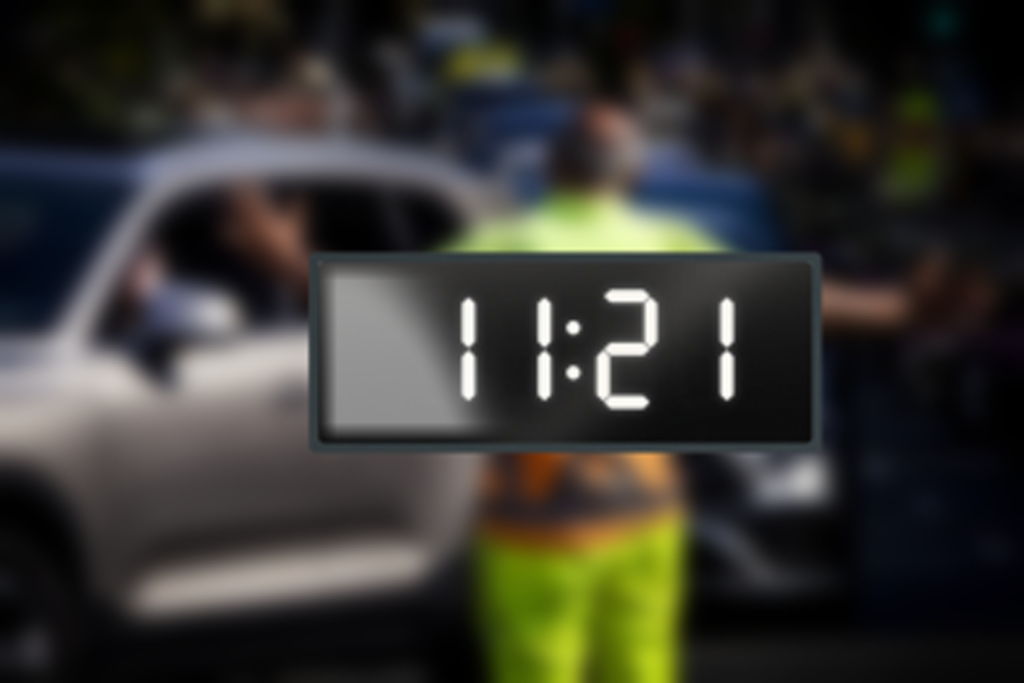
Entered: 11h21
